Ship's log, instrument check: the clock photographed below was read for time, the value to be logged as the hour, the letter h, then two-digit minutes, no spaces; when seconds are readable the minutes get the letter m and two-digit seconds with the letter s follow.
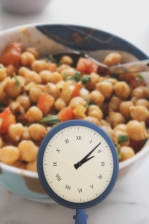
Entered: 2h08
